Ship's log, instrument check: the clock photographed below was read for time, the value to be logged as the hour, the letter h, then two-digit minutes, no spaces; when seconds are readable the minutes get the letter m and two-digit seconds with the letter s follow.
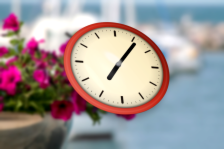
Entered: 7h06
